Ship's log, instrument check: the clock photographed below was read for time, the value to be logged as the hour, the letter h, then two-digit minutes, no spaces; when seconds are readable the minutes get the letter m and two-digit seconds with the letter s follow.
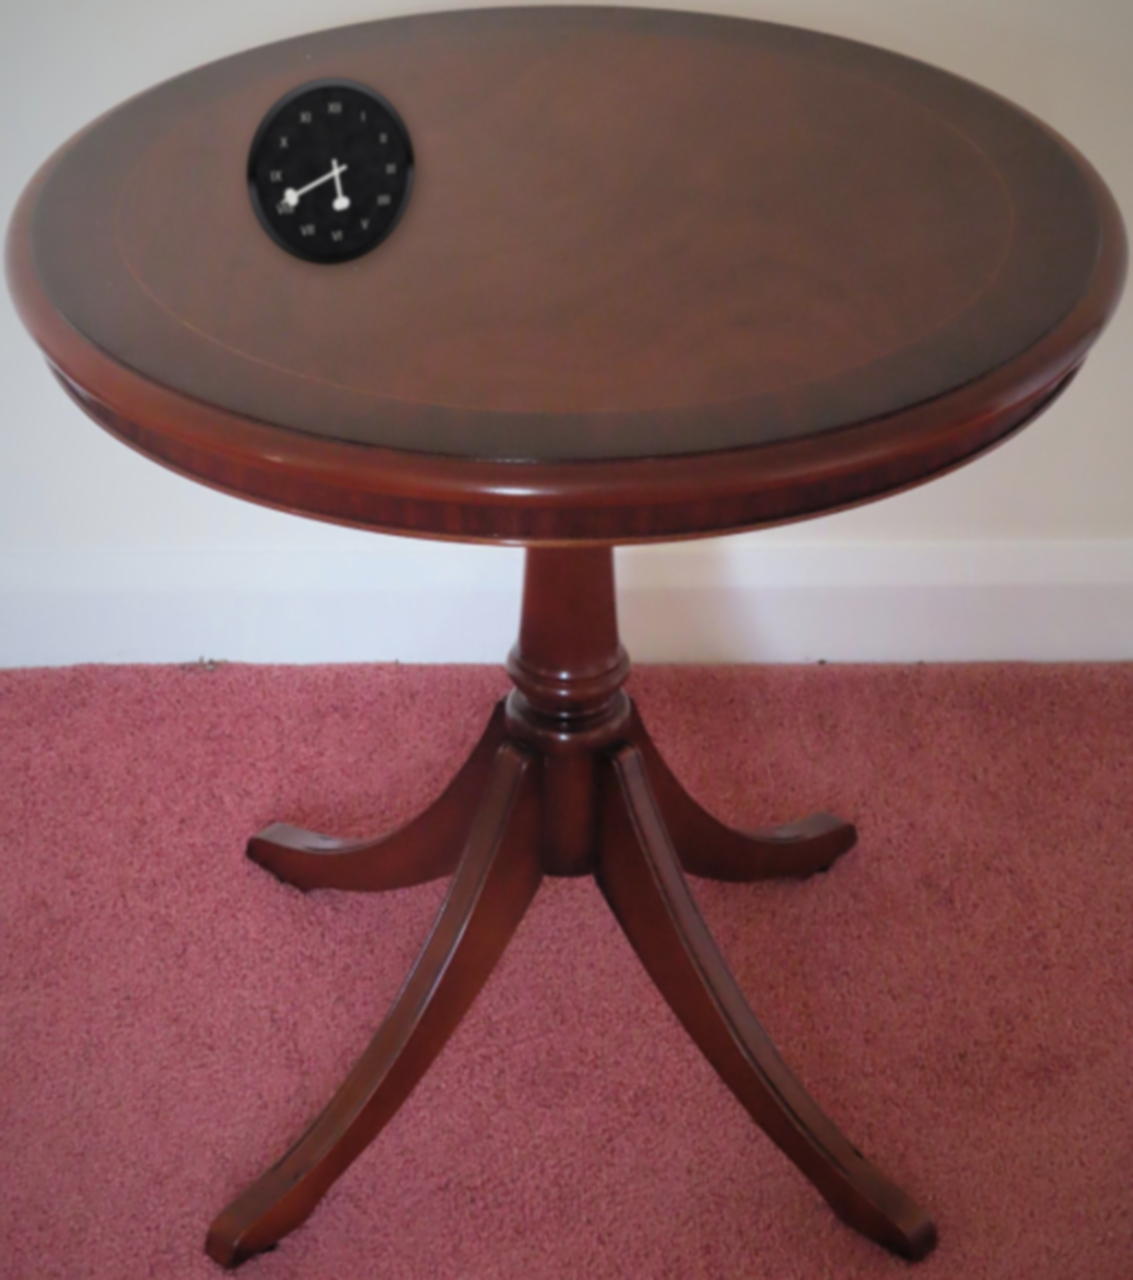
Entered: 5h41
